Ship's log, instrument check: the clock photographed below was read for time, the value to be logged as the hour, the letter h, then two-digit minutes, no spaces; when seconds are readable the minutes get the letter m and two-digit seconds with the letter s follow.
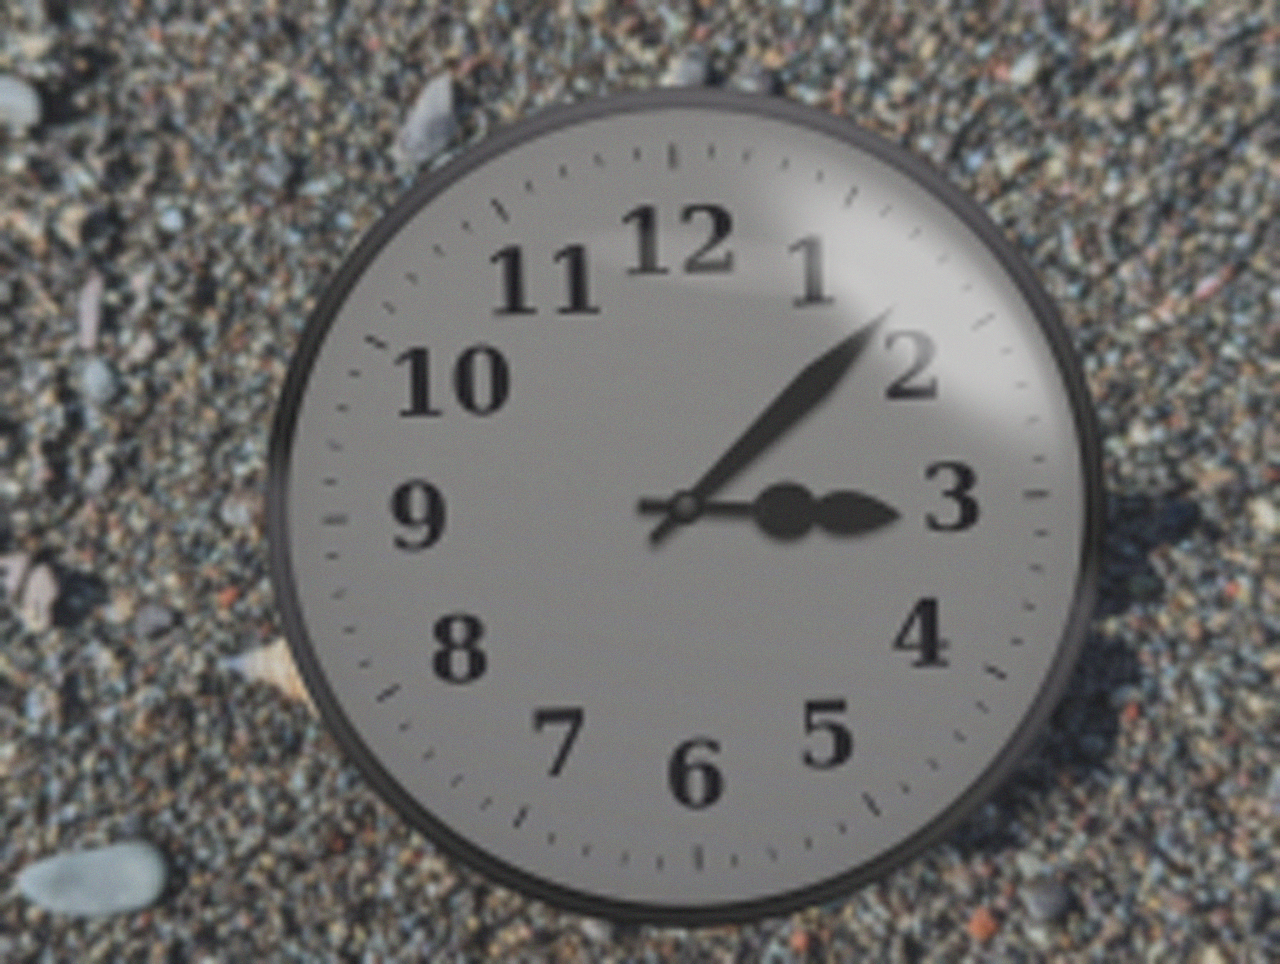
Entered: 3h08
